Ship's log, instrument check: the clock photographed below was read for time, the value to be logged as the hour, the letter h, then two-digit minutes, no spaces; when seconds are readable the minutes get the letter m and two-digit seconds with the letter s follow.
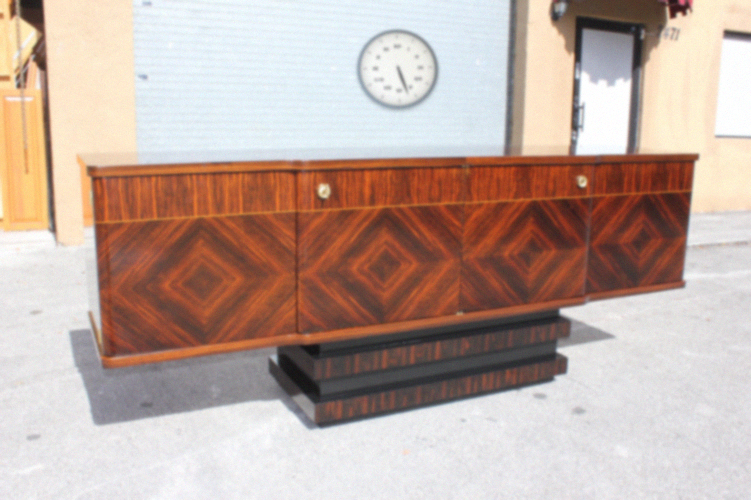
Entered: 5h27
